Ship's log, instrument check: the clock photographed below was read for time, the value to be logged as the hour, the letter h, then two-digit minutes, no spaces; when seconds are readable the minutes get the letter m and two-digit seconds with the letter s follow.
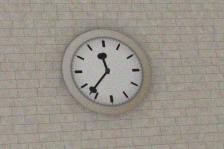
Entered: 11h37
